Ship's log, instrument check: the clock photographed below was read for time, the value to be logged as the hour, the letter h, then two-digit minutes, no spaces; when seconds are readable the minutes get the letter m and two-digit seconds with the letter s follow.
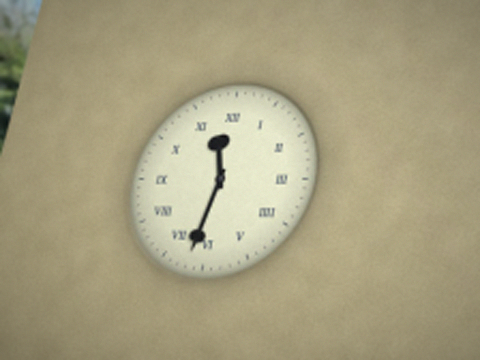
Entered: 11h32
